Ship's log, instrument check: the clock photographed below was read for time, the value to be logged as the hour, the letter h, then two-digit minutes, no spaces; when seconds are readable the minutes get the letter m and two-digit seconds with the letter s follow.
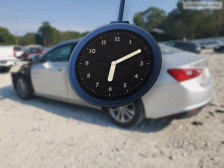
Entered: 6h10
